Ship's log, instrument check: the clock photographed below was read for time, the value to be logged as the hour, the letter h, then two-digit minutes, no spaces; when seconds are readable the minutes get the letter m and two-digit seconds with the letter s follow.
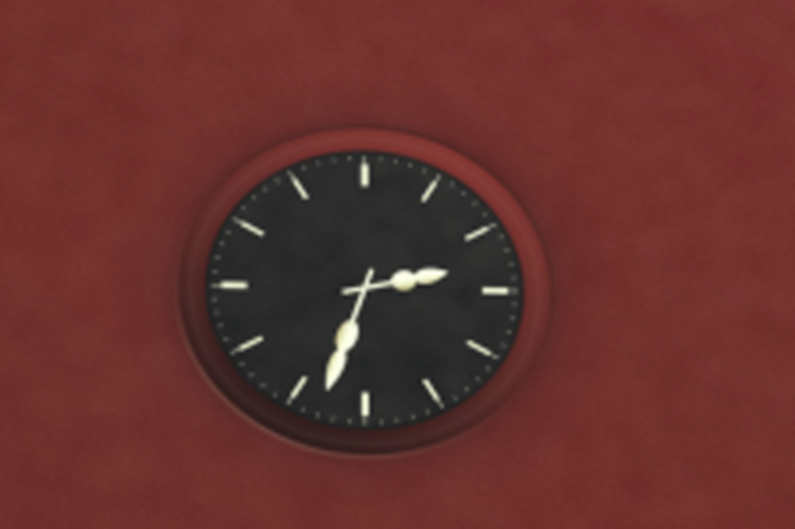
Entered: 2h33
